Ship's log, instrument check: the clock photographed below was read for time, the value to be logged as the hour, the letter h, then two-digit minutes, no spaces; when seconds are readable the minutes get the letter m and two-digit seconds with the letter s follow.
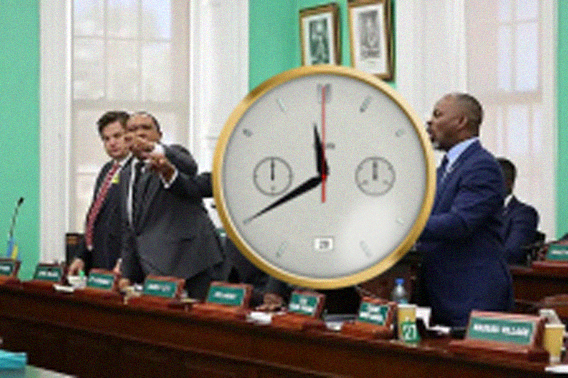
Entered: 11h40
